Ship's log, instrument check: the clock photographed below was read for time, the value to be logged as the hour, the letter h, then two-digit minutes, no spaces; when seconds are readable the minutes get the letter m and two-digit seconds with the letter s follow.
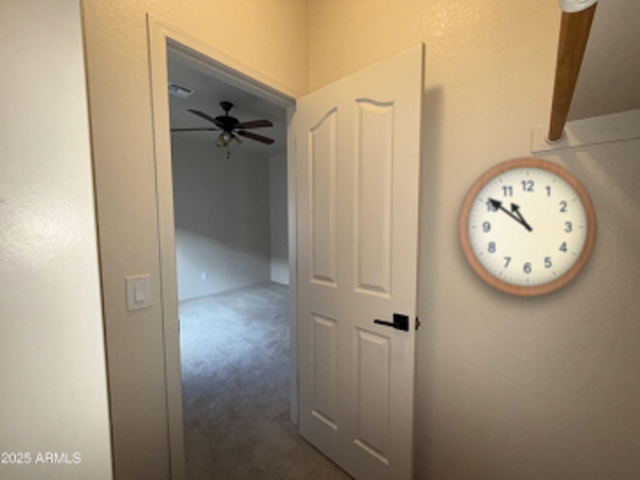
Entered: 10h51
